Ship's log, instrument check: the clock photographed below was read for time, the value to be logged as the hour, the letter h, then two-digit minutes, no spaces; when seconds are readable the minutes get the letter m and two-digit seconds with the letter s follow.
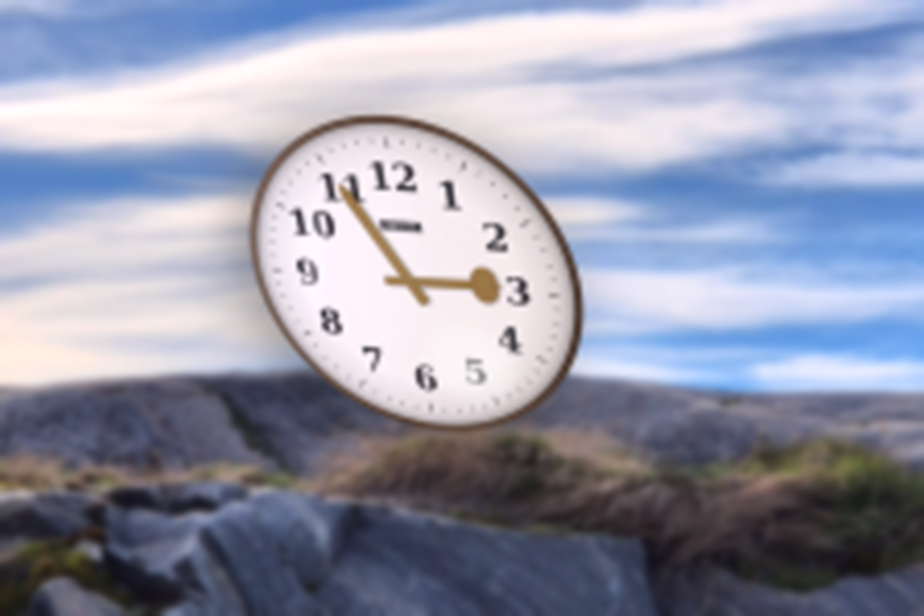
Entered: 2h55
